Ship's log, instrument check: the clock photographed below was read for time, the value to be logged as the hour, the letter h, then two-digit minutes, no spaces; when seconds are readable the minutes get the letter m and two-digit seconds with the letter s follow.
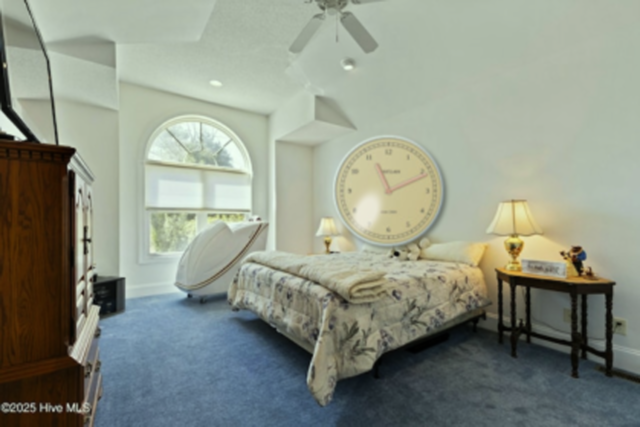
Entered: 11h11
